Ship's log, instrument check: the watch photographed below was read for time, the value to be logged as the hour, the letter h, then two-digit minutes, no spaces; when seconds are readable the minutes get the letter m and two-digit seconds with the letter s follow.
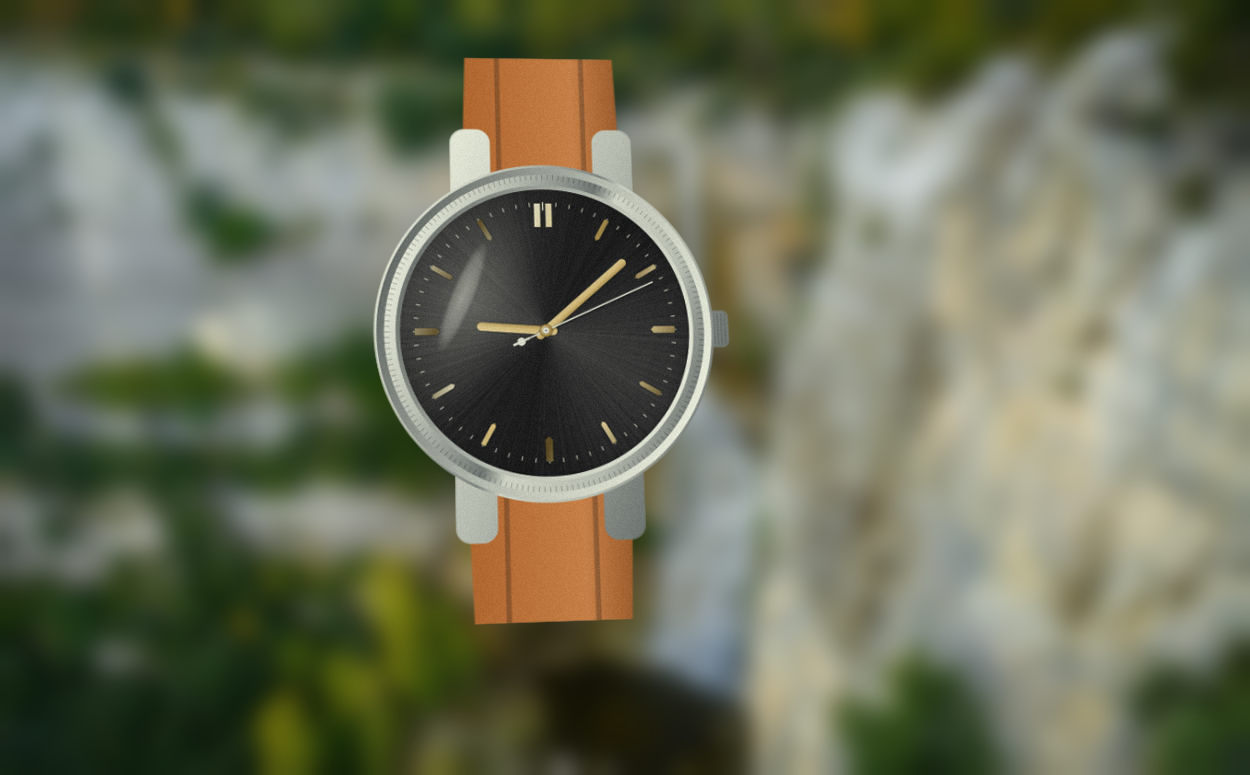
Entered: 9h08m11s
